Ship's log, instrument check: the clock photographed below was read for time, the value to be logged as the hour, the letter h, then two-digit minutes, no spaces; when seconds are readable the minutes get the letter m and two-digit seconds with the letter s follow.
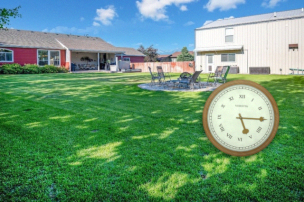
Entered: 5h15
